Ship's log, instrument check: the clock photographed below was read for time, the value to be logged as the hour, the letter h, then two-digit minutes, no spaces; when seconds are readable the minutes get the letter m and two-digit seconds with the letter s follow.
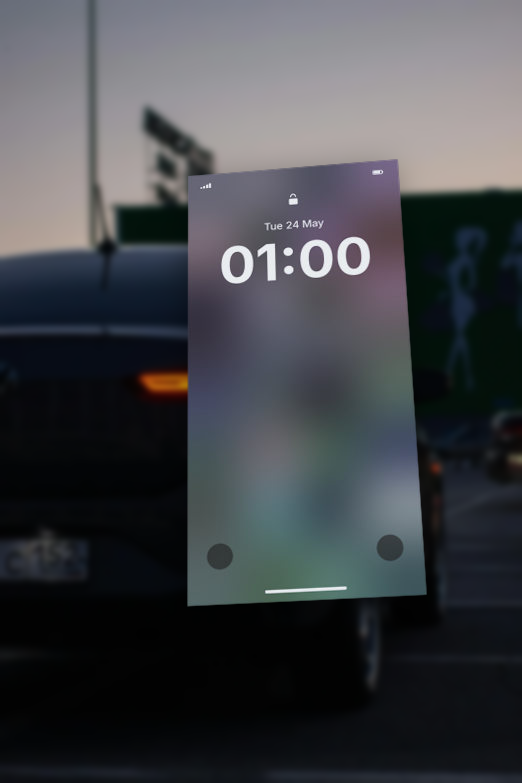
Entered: 1h00
